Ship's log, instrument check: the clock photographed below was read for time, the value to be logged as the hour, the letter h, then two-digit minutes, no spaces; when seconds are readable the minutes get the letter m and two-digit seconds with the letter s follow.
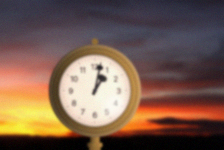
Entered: 1h02
